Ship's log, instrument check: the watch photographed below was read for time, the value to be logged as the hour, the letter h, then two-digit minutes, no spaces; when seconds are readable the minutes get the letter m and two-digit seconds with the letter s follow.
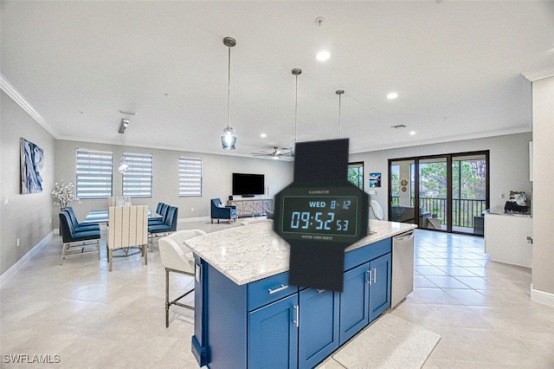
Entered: 9h52m53s
